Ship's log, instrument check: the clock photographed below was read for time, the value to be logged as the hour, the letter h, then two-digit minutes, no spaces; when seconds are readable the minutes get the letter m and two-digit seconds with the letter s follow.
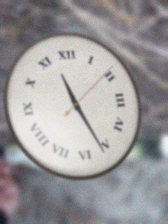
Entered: 11h26m09s
